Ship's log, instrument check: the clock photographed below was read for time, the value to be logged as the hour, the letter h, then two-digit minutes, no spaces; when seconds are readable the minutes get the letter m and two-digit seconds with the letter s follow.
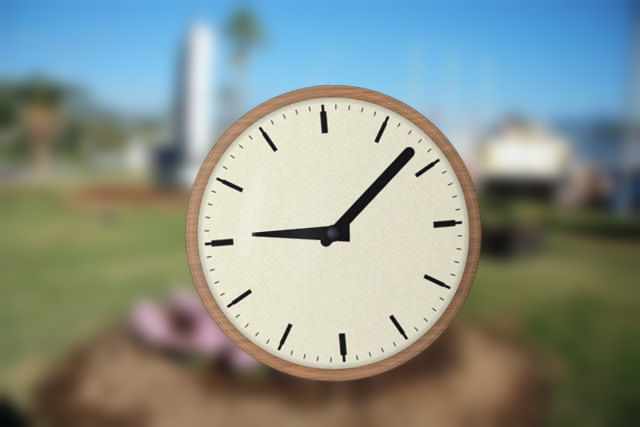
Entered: 9h08
